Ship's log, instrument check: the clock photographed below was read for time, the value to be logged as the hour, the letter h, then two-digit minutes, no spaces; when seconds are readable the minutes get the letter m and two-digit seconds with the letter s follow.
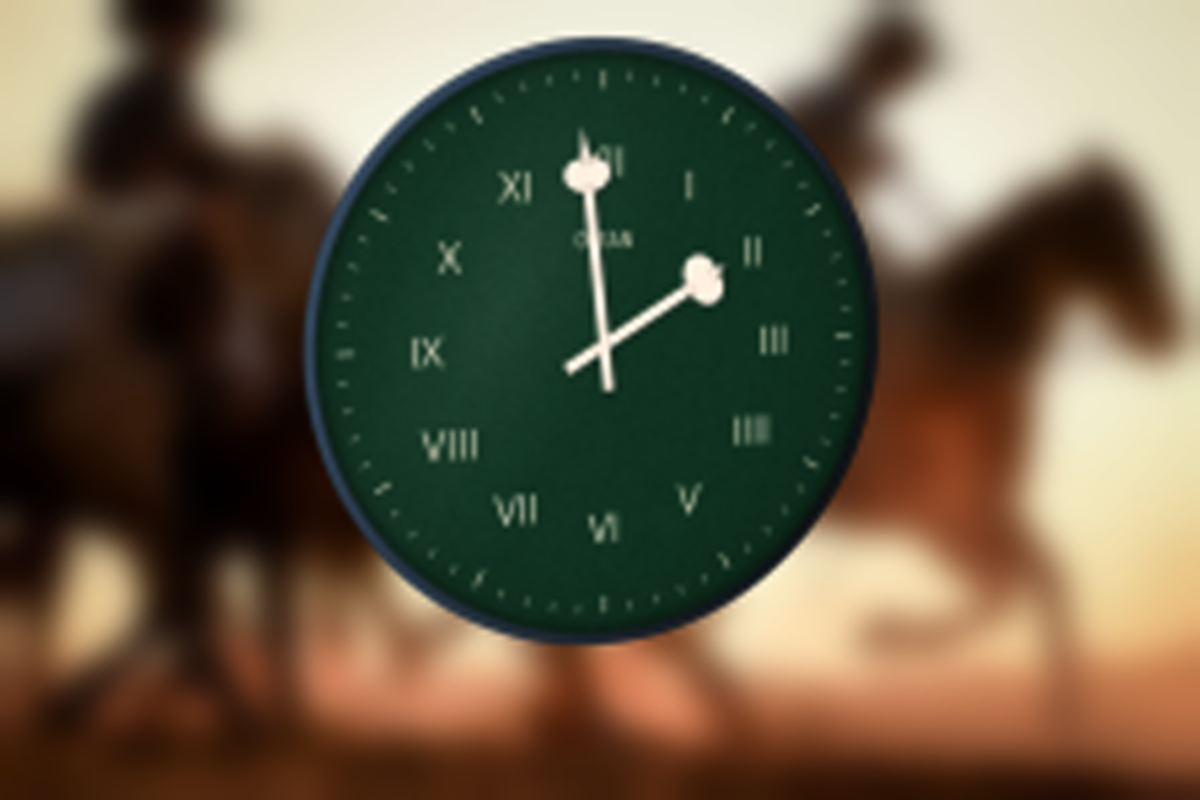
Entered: 1h59
